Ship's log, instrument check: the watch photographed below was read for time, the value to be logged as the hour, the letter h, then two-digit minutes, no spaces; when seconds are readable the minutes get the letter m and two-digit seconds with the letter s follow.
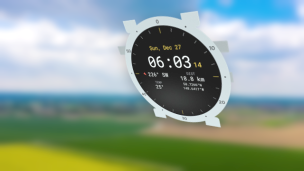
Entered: 6h03
